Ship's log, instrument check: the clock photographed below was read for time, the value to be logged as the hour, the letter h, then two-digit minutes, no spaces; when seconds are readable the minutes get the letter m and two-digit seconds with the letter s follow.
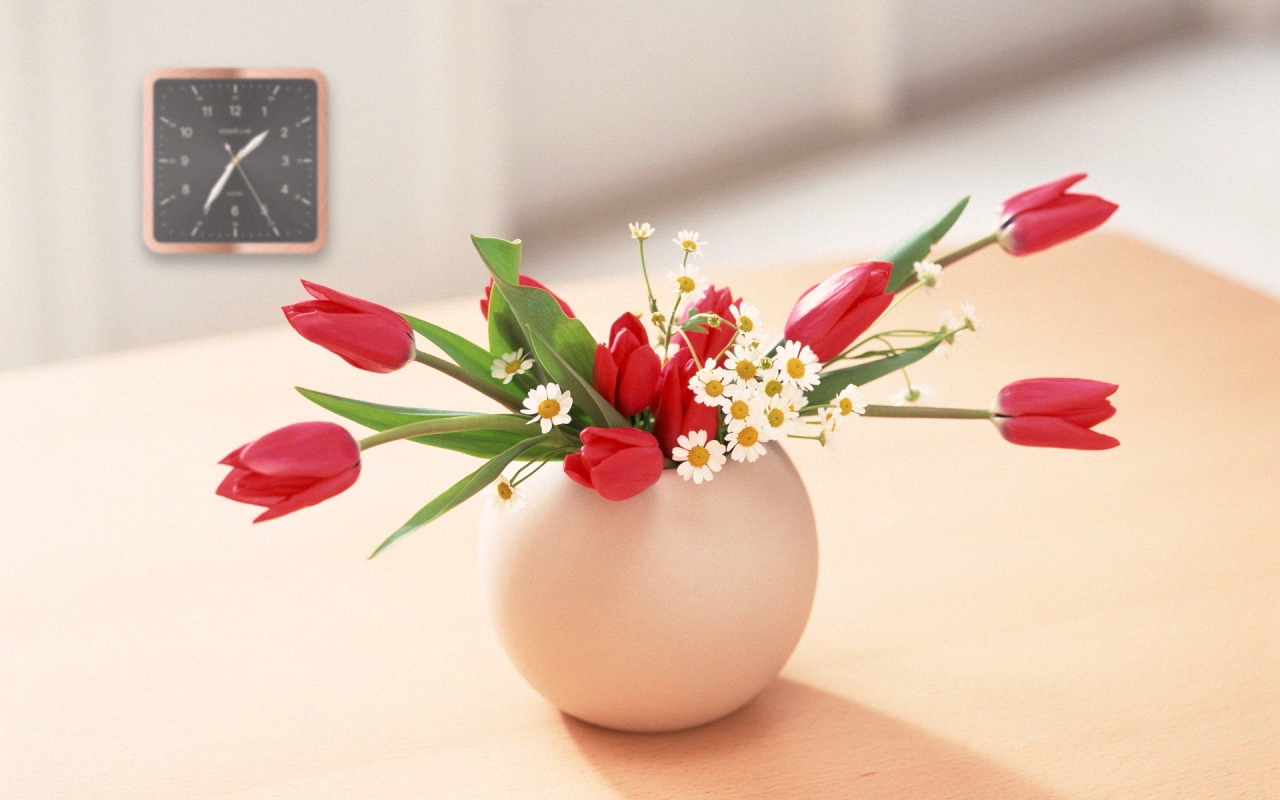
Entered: 1h35m25s
